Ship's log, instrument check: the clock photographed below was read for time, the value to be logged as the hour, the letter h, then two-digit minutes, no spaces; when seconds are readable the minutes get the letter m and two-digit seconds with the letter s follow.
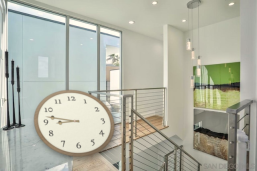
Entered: 8h47
